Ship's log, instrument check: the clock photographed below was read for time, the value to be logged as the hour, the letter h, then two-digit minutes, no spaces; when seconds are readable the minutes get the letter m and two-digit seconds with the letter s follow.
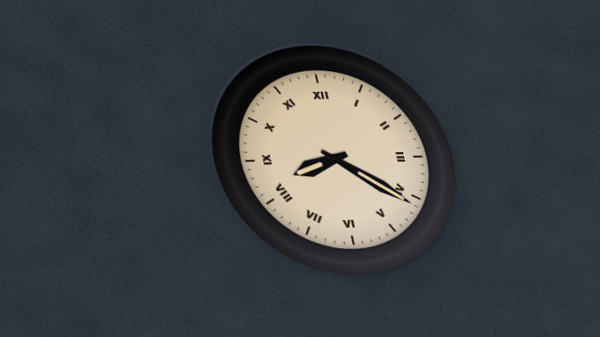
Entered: 8h21
